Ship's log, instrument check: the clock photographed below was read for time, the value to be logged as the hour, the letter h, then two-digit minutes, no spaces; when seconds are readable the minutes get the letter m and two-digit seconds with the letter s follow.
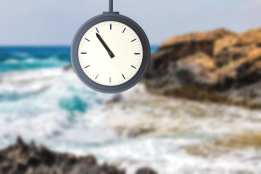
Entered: 10h54
